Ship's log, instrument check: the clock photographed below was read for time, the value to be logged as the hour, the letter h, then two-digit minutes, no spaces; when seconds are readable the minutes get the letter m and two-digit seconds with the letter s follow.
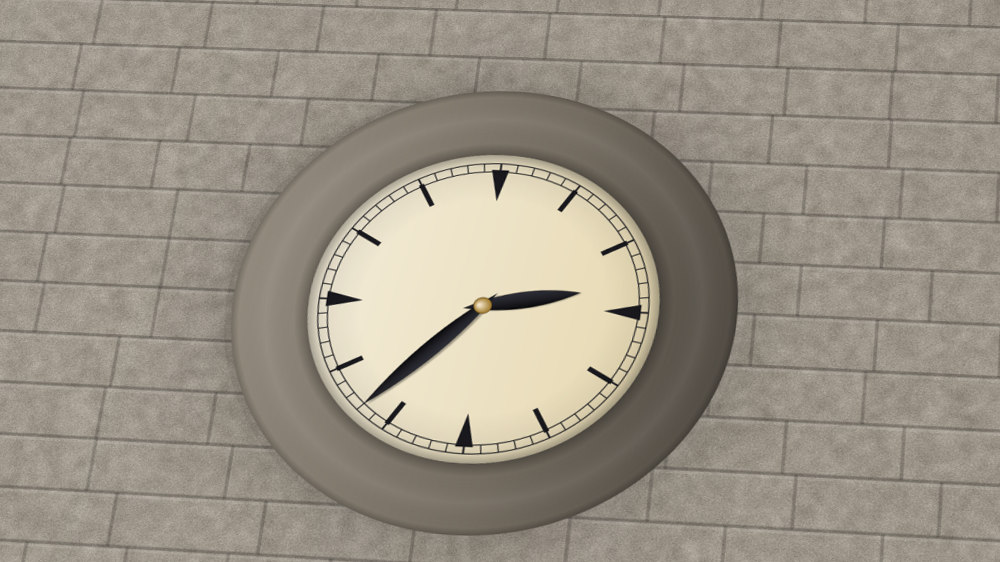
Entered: 2h37
